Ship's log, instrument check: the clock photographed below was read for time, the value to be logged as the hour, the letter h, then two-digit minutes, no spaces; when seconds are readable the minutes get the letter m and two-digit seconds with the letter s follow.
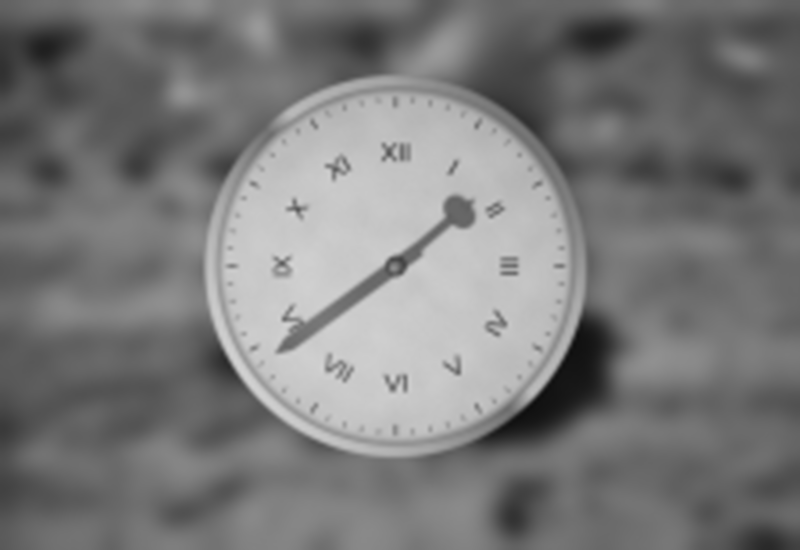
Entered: 1h39
